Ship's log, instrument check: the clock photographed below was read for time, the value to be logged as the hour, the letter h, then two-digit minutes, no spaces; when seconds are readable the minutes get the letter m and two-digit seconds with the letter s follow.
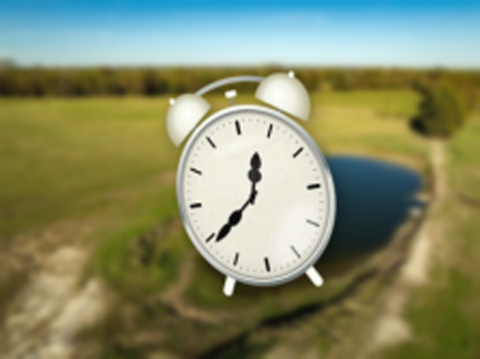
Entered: 12h39
